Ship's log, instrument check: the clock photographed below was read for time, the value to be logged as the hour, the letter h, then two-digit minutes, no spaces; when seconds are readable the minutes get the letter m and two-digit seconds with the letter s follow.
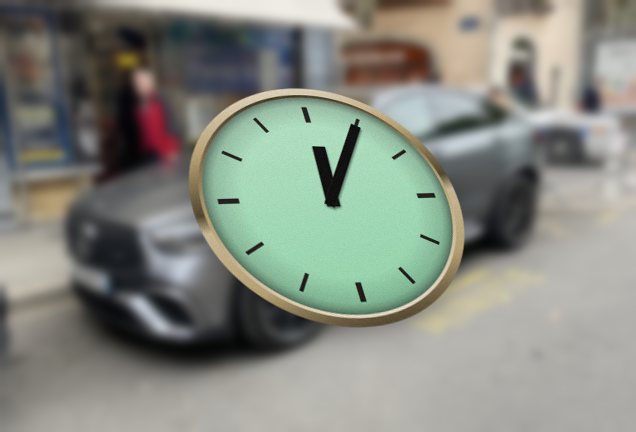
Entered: 12h05
